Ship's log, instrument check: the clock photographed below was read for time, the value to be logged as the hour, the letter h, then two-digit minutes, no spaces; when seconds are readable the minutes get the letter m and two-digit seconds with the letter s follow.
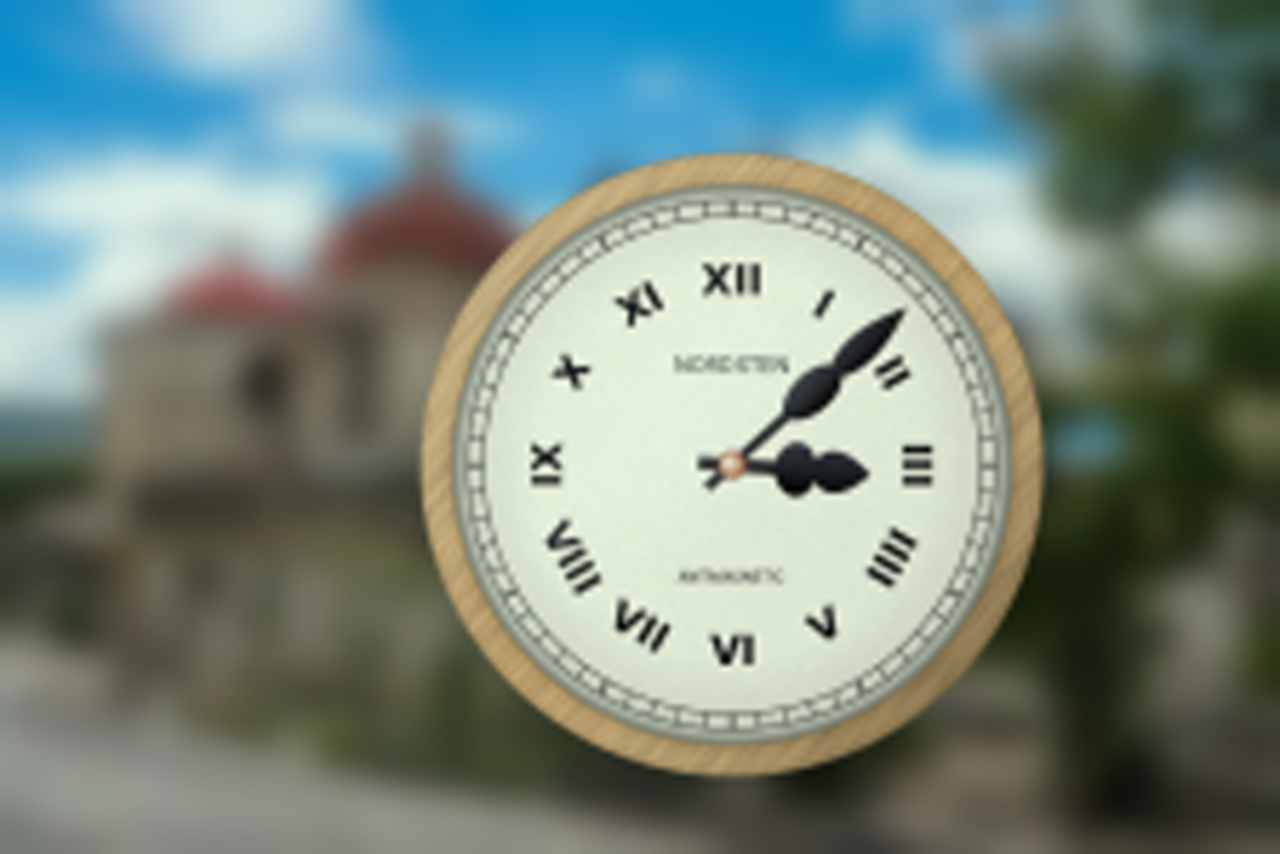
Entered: 3h08
